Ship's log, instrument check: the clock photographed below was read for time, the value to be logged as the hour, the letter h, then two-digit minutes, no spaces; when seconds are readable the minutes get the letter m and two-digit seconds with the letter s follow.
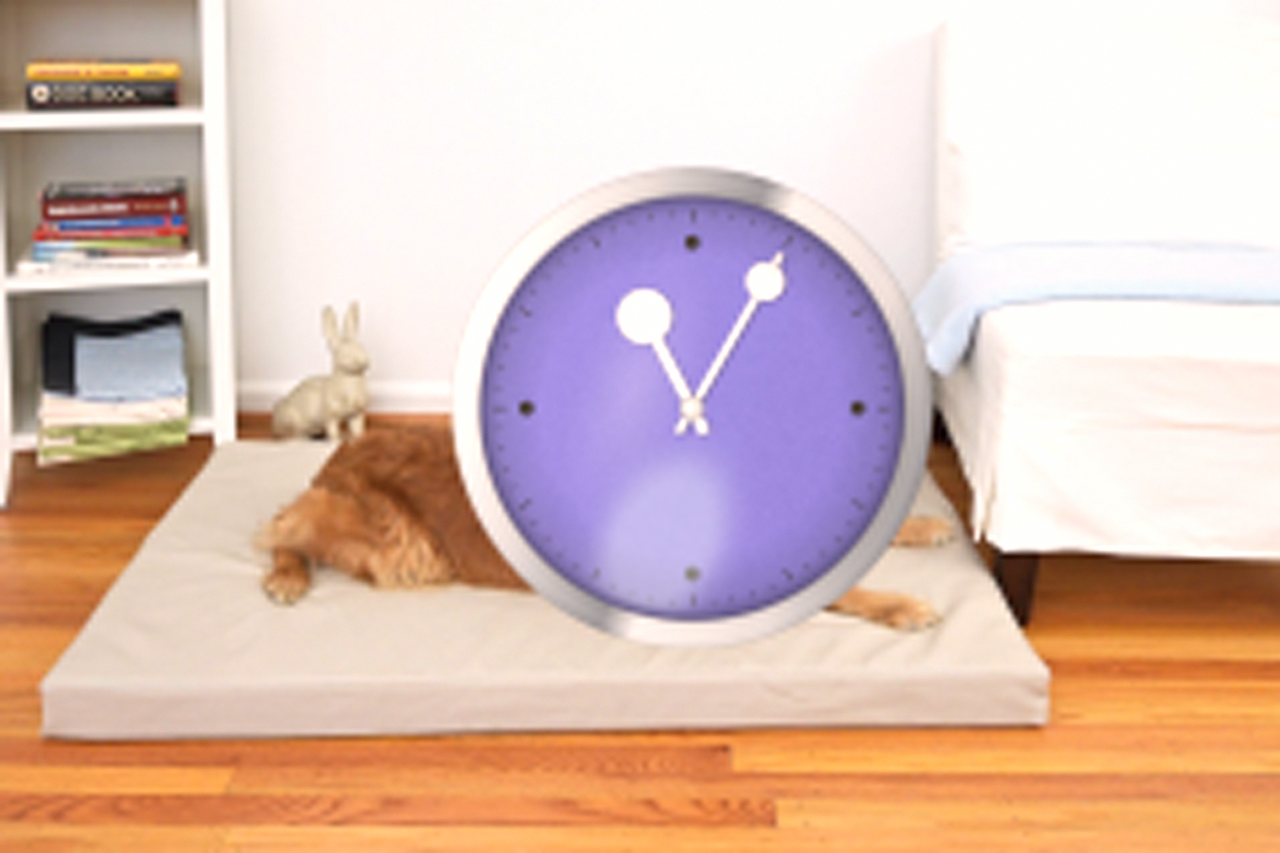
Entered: 11h05
